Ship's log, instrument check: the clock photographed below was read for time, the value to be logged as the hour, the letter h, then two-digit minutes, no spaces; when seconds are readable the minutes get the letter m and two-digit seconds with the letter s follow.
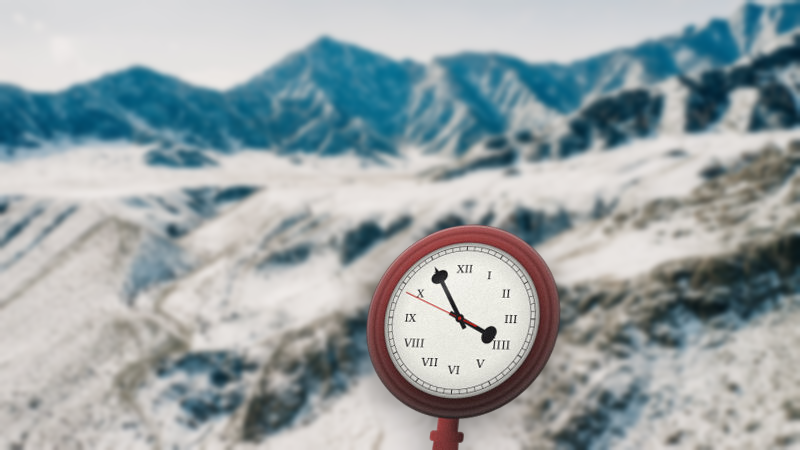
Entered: 3h54m49s
